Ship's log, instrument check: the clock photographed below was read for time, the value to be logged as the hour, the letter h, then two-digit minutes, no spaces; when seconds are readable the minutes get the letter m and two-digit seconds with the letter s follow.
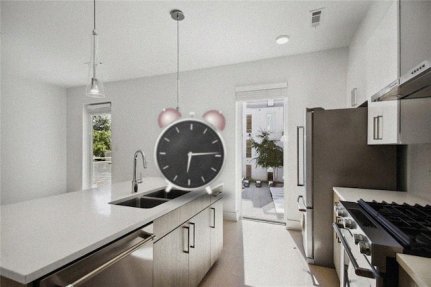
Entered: 6h14
